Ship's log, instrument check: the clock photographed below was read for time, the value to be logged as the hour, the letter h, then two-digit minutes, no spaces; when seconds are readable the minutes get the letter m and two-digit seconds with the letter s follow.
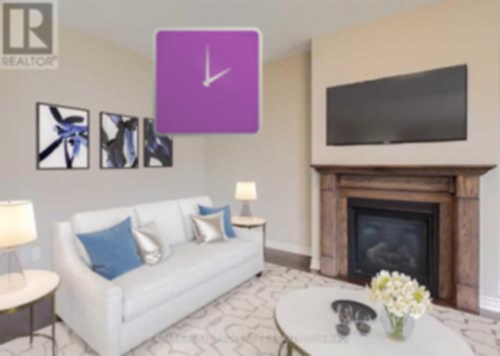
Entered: 2h00
